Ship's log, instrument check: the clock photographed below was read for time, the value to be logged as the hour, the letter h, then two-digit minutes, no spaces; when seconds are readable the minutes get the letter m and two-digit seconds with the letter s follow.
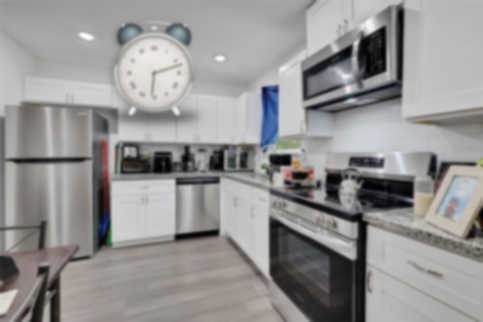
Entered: 6h12
